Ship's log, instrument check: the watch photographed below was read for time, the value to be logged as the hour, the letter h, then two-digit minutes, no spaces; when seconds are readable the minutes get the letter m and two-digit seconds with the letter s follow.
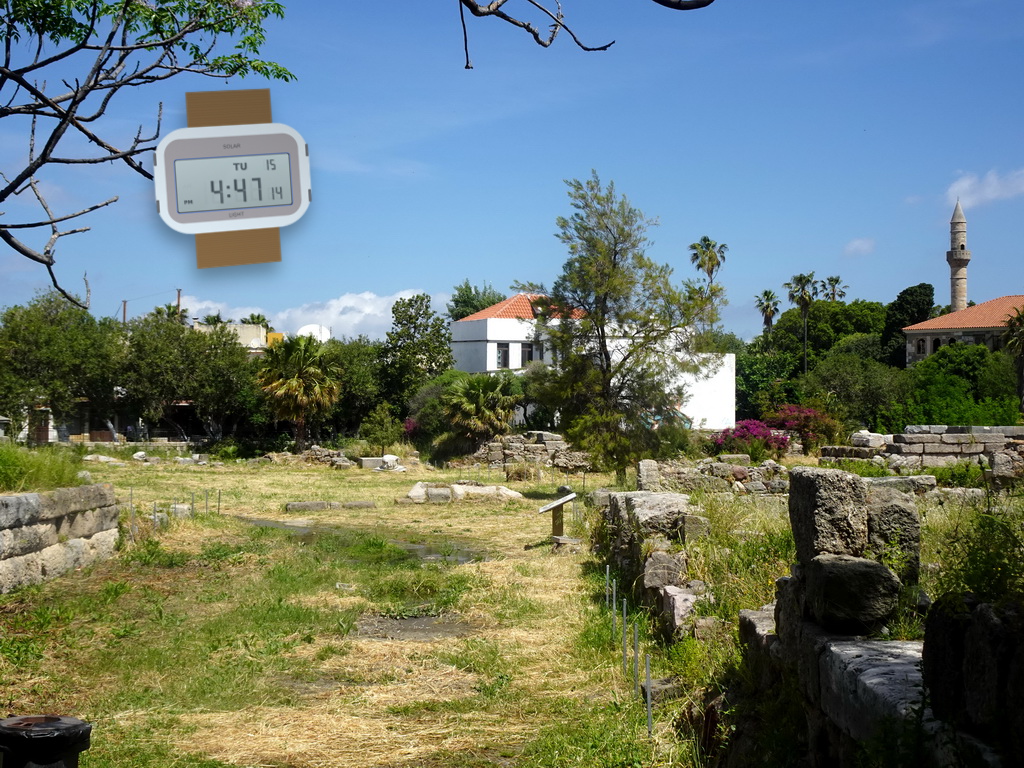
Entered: 4h47m14s
